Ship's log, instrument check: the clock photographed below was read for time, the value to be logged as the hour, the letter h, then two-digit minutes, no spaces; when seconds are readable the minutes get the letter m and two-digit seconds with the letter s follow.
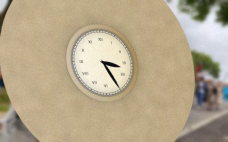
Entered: 3h25
